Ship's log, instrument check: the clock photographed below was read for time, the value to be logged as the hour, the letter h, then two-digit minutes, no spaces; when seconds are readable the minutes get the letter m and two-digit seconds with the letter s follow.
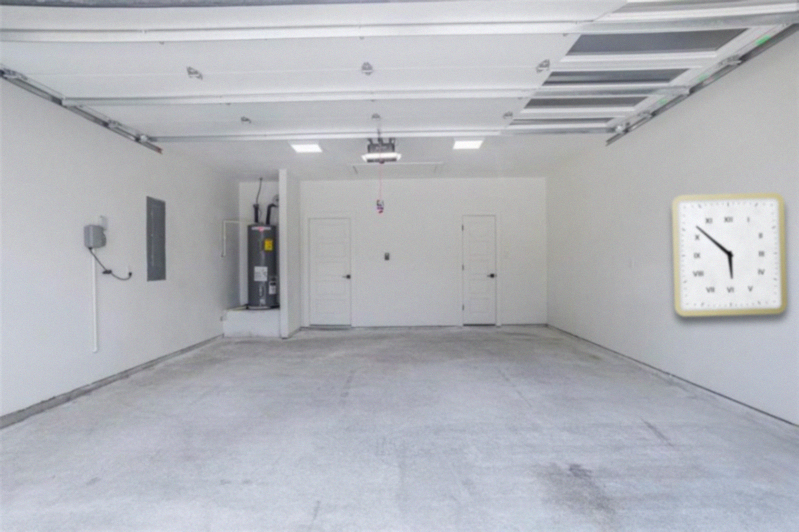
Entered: 5h52
